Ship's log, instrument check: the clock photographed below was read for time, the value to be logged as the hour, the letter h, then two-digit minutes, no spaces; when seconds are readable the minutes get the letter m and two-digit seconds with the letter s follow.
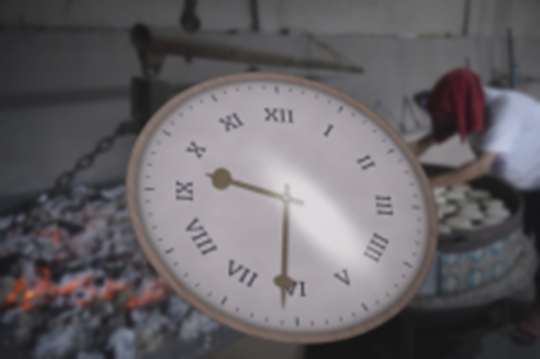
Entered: 9h31
